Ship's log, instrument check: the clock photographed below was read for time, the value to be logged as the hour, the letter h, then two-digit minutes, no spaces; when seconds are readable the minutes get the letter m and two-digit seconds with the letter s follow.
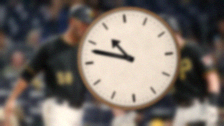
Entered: 10h48
